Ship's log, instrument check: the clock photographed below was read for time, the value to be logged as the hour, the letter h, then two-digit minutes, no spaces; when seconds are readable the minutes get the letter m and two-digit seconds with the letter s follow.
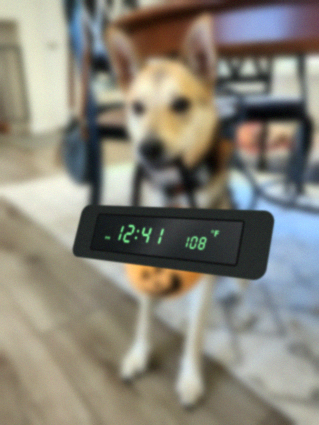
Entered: 12h41
